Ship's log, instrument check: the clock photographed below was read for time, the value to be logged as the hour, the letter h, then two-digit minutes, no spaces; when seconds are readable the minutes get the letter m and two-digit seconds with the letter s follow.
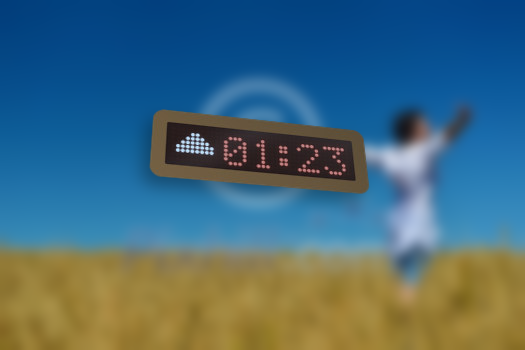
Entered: 1h23
